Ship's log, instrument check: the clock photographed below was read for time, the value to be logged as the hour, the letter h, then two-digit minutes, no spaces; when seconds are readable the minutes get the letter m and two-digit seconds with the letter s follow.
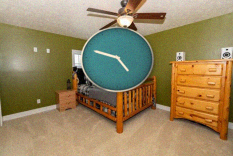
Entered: 4h48
